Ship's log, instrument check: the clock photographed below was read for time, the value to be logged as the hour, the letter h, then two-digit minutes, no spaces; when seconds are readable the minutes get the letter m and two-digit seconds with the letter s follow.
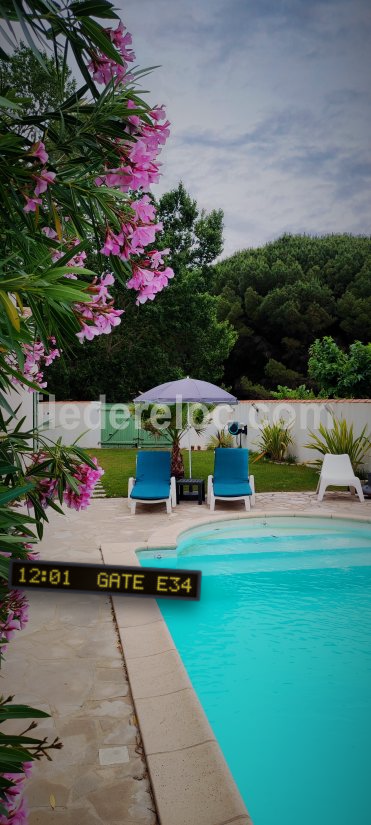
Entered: 12h01
